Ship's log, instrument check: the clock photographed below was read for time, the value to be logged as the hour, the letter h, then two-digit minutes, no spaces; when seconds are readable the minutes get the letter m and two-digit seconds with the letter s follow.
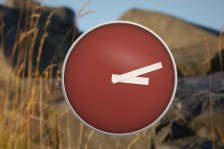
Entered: 3h12
